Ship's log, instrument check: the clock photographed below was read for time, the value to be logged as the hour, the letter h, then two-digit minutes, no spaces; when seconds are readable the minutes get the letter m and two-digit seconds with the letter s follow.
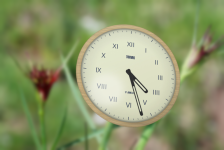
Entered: 4h27
